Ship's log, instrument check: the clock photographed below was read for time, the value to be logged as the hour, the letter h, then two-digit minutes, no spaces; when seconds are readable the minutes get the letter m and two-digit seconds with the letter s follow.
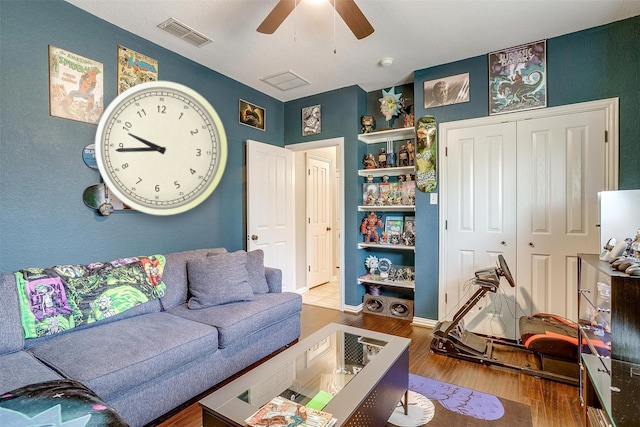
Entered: 9h44
